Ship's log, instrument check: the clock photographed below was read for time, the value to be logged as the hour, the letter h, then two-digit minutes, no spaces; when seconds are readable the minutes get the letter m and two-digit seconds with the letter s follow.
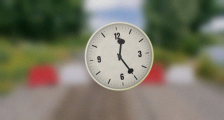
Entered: 12h25
